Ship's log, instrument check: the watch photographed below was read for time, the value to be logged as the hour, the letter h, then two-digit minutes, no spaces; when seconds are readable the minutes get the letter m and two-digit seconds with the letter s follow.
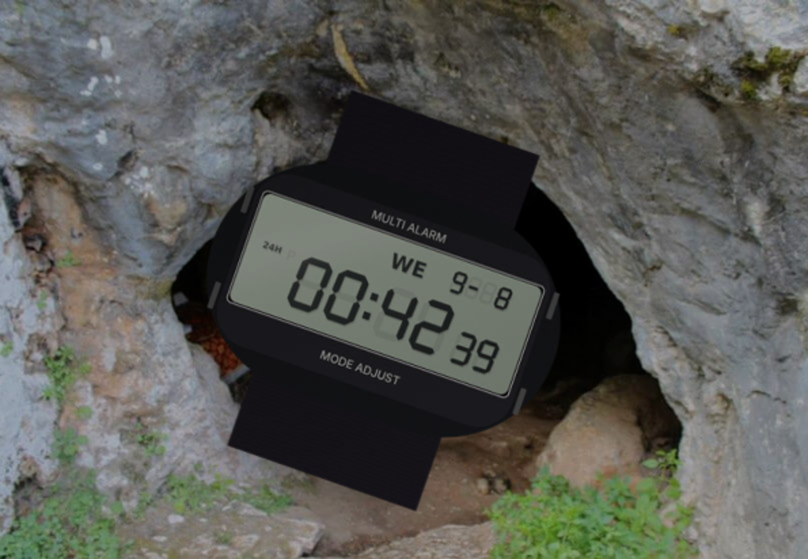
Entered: 0h42m39s
